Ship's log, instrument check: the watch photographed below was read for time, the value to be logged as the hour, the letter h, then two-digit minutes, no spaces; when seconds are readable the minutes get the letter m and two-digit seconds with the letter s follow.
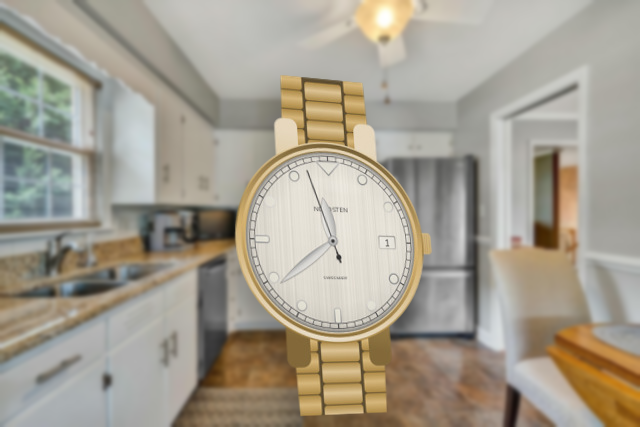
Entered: 11h38m57s
